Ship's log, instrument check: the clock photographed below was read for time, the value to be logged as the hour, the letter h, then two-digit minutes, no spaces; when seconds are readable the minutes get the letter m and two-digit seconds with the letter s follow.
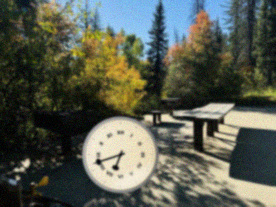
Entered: 6h42
